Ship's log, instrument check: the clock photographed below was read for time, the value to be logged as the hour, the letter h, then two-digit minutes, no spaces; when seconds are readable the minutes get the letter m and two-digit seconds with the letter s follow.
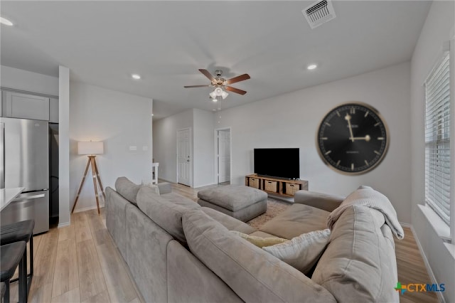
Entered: 2h58
